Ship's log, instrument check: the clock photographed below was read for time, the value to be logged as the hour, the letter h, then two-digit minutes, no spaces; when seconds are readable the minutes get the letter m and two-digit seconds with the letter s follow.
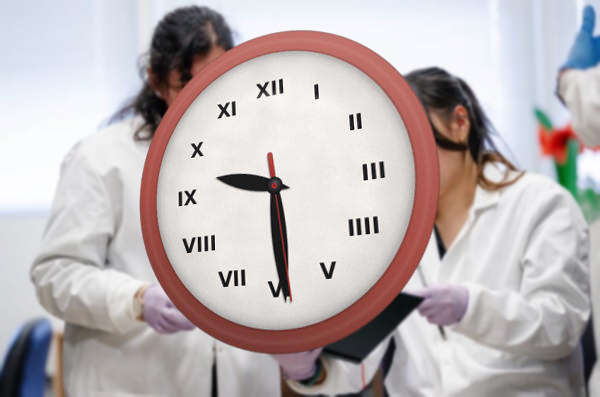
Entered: 9h29m29s
